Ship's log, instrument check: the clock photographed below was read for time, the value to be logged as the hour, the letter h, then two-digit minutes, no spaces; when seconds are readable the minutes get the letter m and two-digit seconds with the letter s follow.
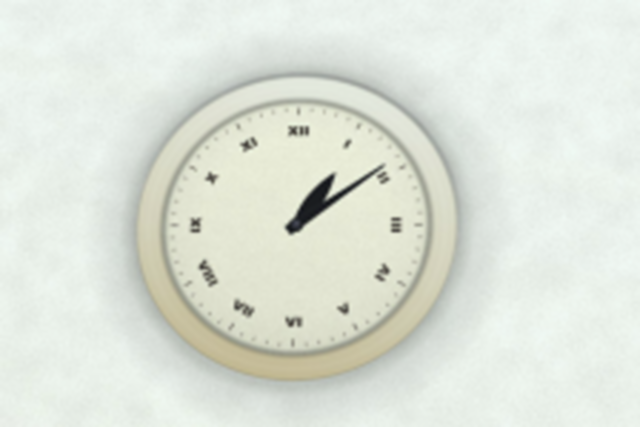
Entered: 1h09
